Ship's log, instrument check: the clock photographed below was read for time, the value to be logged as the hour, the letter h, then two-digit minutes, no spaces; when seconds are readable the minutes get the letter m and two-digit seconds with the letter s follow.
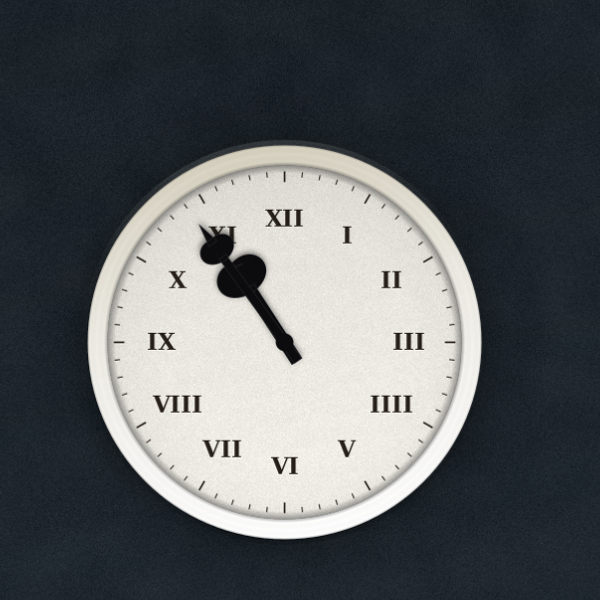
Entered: 10h54
